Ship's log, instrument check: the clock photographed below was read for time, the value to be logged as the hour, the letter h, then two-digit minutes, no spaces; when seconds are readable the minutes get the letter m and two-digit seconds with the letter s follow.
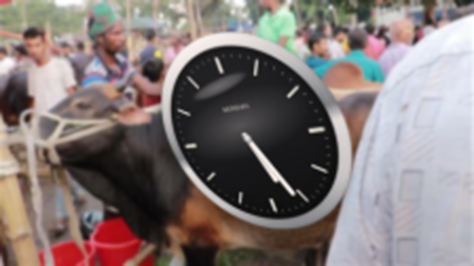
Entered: 5h26
